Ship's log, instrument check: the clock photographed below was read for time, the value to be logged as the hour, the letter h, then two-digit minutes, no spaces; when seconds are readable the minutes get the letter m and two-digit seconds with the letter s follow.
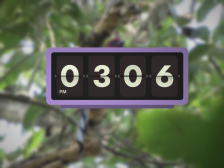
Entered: 3h06
